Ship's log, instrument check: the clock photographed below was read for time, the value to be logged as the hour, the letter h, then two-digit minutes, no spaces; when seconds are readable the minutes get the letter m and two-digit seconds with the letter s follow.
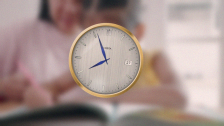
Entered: 7h56
